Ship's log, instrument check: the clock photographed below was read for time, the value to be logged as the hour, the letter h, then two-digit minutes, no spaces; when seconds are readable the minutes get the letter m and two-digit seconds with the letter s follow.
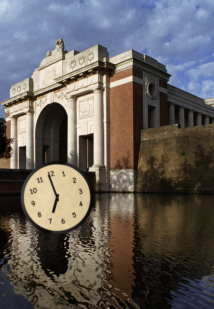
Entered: 6h59
